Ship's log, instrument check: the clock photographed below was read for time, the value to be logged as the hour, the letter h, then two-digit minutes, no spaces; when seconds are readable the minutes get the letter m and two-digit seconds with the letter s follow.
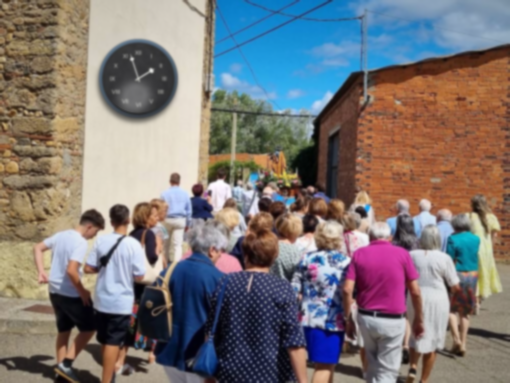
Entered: 1h57
